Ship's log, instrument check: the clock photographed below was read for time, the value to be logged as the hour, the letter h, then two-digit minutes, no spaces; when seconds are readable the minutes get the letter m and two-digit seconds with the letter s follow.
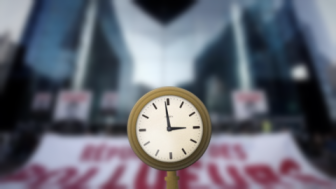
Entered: 2h59
